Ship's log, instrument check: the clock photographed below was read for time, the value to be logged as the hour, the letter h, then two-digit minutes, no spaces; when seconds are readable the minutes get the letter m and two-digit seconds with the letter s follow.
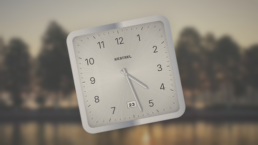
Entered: 4h28
